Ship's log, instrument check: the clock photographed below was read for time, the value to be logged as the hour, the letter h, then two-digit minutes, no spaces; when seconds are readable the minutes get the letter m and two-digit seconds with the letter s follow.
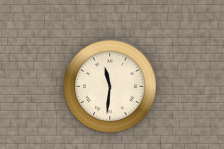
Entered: 11h31
